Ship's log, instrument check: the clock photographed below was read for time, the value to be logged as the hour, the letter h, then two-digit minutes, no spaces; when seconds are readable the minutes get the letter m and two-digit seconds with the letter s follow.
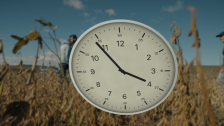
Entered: 3h54
